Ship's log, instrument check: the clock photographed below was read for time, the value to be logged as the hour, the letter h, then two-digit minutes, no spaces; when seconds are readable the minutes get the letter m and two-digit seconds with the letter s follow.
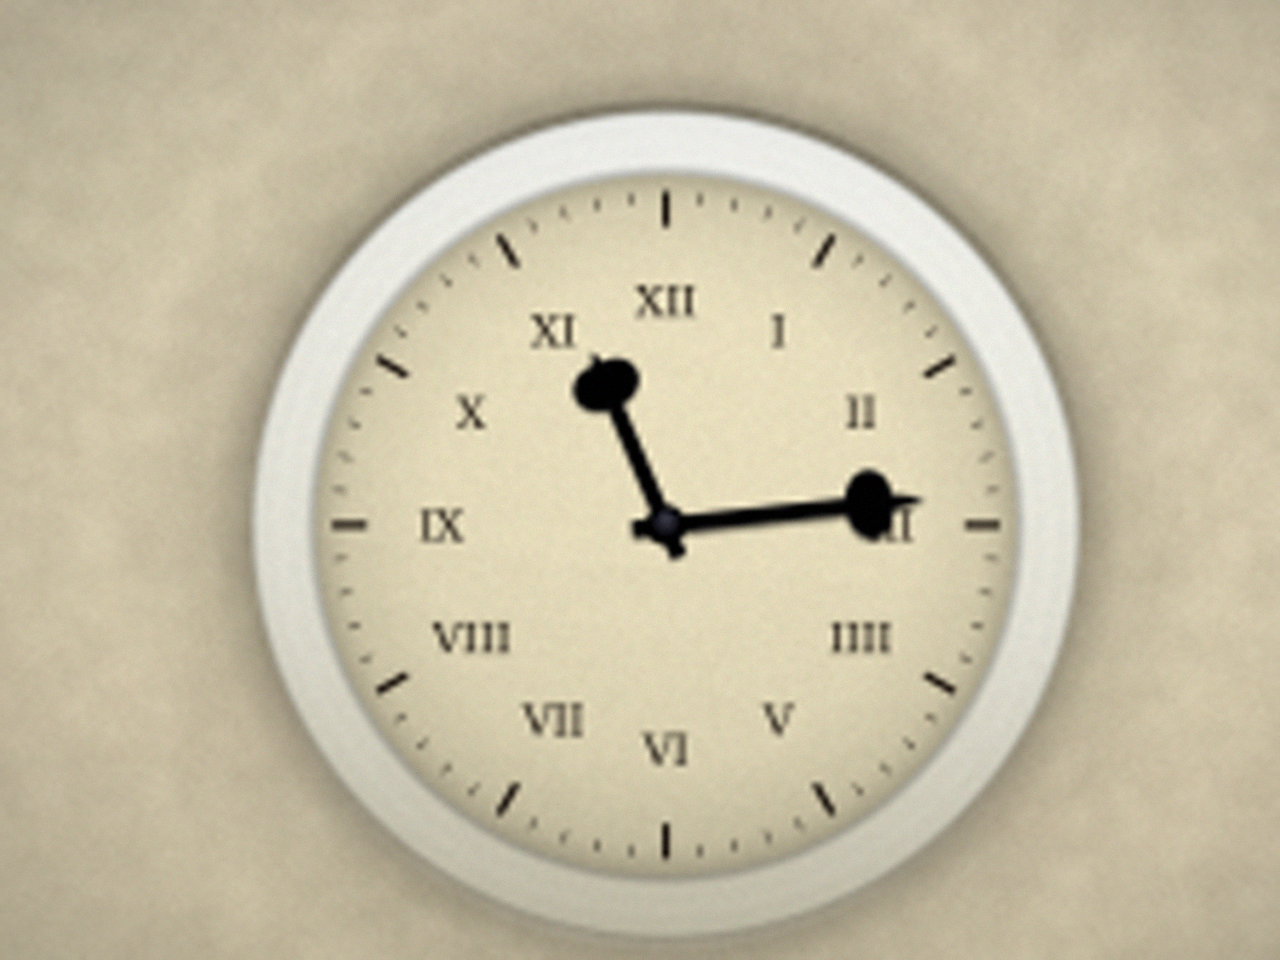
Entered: 11h14
